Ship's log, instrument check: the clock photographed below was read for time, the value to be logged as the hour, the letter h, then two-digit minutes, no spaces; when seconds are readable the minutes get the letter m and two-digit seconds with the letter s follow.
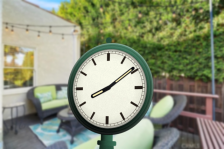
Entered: 8h09
